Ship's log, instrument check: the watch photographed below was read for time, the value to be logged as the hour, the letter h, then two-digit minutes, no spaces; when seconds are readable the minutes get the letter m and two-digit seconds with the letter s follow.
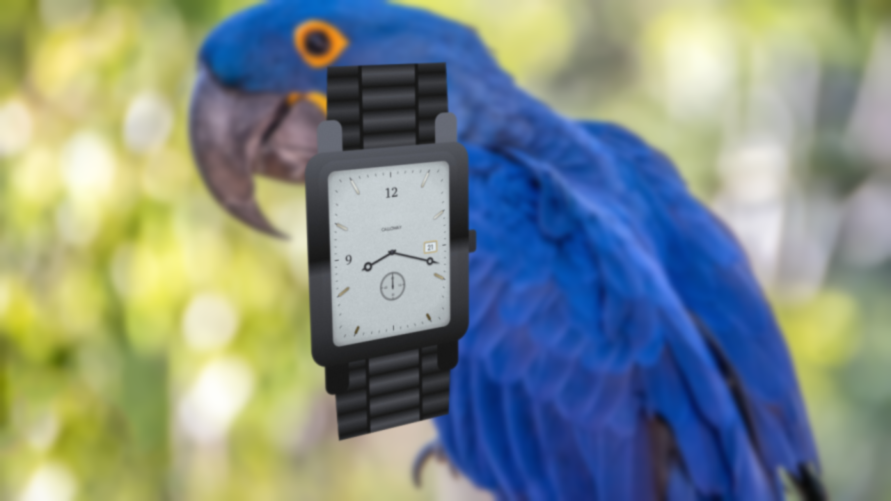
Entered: 8h18
